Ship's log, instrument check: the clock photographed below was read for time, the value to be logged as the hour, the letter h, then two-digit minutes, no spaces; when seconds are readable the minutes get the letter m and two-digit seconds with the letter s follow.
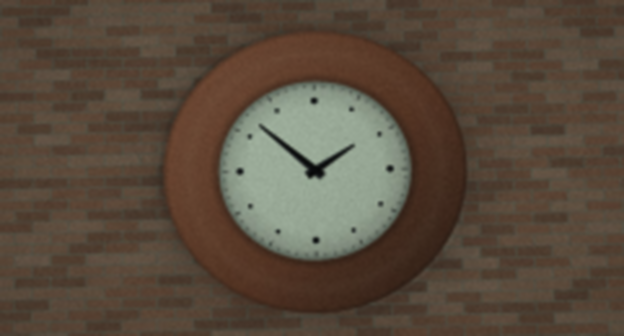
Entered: 1h52
